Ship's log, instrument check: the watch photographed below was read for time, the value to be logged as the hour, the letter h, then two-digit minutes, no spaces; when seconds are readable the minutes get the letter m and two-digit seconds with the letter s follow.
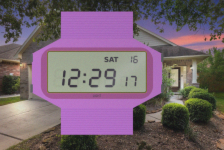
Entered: 12h29m17s
